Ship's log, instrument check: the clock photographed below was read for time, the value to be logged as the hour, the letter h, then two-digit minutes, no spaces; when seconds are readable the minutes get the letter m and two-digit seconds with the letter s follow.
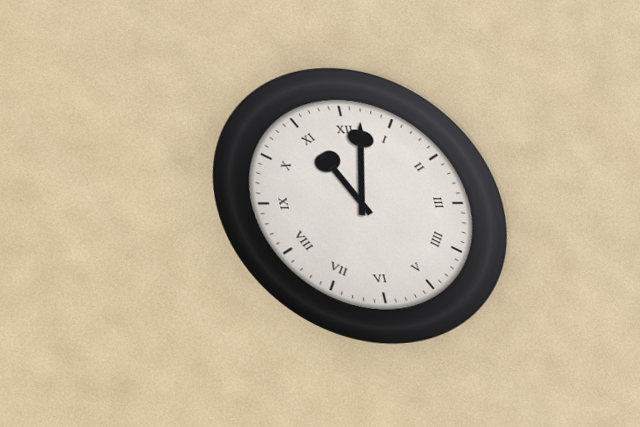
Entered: 11h02
